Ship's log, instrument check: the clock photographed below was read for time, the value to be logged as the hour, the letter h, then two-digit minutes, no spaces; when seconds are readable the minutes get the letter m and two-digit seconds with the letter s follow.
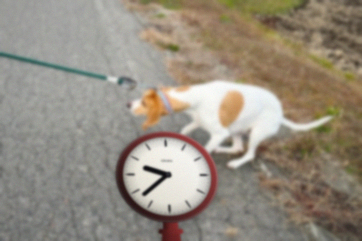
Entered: 9h38
